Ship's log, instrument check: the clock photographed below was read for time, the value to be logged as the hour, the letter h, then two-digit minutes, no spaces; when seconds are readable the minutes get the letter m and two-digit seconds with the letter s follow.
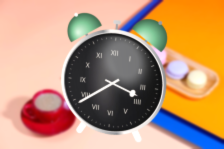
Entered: 3h39
